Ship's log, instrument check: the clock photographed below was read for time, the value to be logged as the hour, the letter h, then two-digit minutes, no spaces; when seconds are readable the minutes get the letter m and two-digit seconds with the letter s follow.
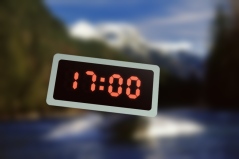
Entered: 17h00
